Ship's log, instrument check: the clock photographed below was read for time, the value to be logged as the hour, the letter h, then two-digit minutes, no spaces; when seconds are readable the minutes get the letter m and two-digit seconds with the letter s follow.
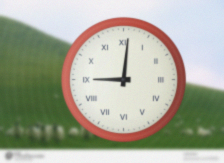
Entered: 9h01
